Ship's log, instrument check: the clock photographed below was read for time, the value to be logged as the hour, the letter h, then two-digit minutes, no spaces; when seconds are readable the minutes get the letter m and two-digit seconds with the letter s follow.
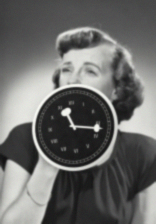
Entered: 11h17
